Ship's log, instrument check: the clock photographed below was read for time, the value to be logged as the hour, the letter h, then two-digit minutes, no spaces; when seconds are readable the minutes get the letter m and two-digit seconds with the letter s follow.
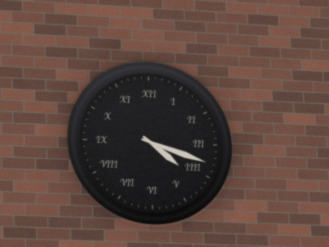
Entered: 4h18
